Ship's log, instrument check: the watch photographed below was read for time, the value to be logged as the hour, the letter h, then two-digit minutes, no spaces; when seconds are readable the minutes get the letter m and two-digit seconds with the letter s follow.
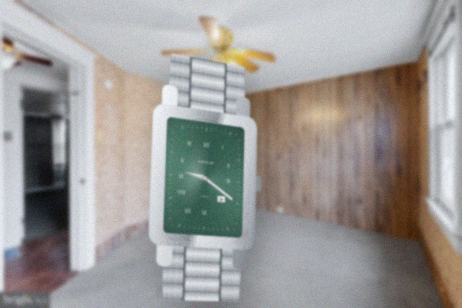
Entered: 9h20
